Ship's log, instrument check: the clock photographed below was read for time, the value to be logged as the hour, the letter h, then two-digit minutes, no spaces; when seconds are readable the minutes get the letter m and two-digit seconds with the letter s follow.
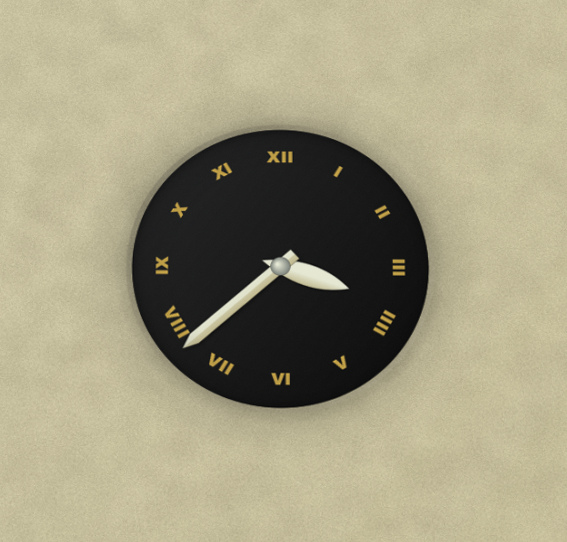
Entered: 3h38
